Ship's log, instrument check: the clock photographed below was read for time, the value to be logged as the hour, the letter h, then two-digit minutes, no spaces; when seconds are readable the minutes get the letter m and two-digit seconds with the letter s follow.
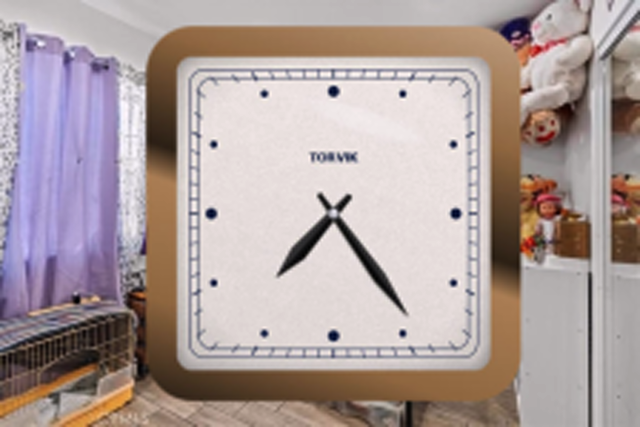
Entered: 7h24
